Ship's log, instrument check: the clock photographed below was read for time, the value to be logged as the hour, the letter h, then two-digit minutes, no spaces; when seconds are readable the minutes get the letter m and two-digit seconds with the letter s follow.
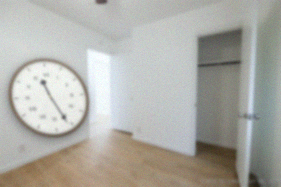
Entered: 11h26
